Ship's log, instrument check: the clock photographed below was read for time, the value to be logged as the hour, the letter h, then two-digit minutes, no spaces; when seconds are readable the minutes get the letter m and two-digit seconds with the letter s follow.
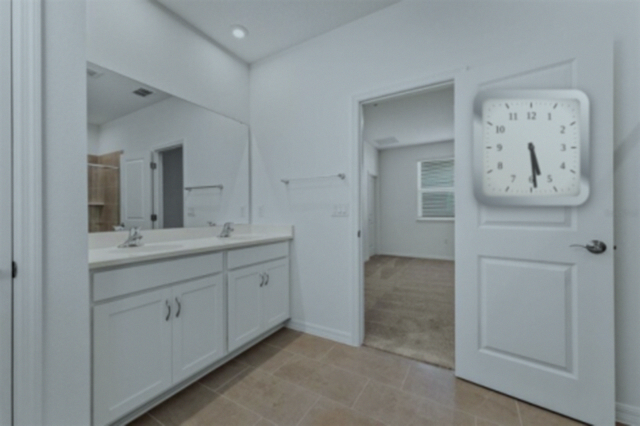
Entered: 5h29
